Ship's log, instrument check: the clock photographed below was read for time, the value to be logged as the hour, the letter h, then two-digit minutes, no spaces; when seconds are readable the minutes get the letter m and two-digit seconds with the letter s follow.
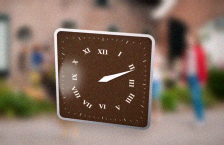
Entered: 2h11
